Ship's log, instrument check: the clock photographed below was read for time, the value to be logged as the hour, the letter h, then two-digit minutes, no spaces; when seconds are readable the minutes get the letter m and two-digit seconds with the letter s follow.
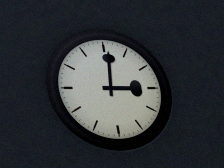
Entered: 3h01
